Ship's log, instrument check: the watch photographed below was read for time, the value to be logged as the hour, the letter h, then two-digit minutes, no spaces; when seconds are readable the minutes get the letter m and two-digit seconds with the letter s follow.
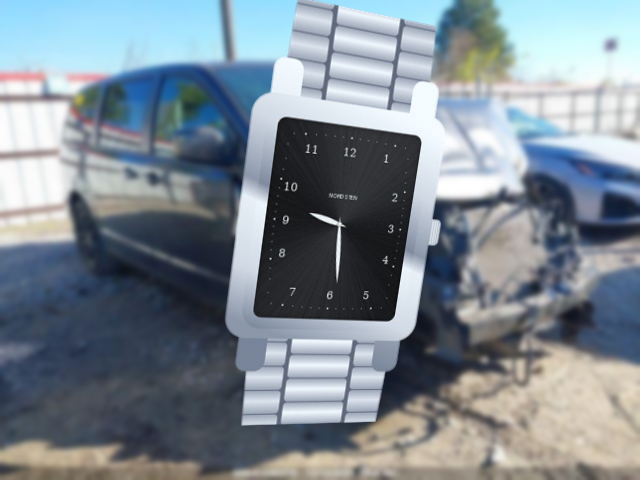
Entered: 9h29
